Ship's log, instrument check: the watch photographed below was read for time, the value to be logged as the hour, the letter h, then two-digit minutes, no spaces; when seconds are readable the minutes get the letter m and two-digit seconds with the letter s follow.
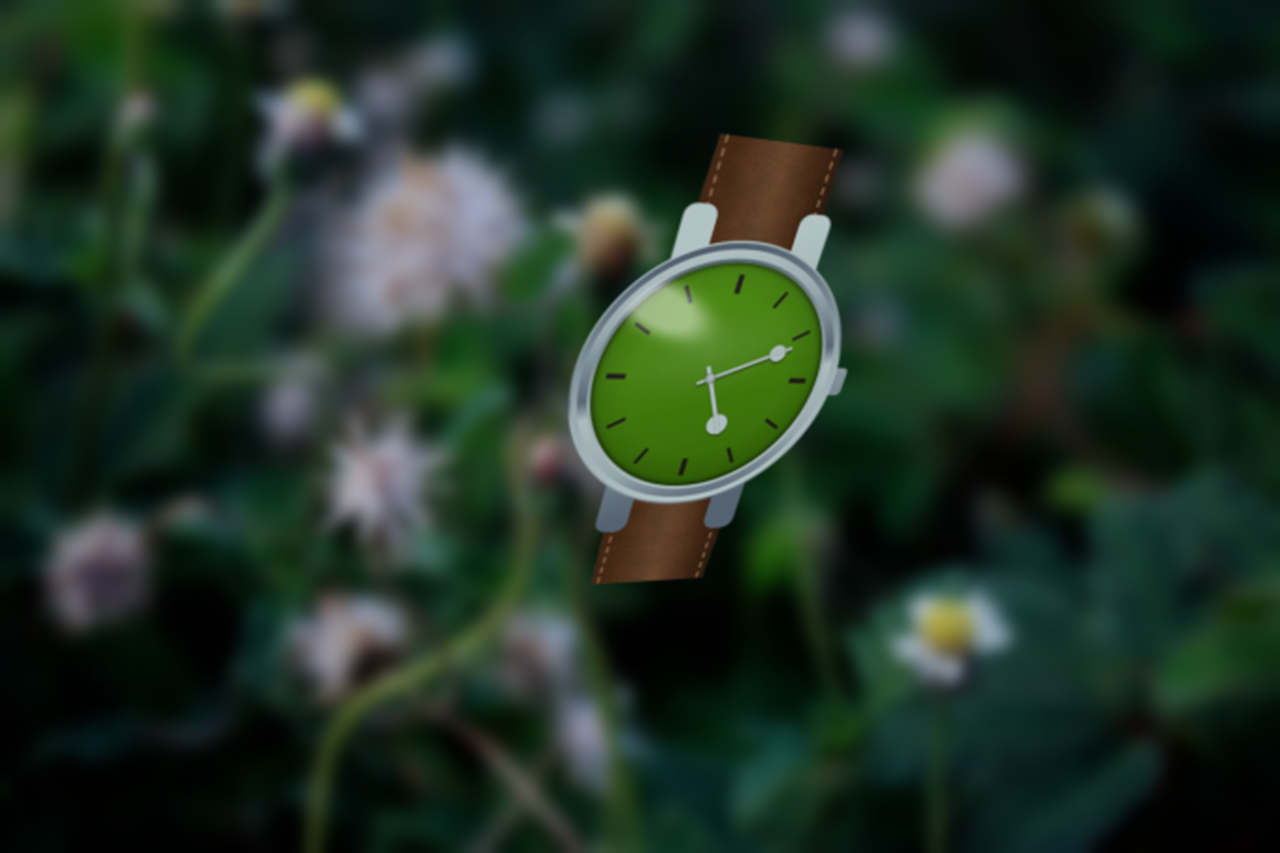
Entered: 5h11
